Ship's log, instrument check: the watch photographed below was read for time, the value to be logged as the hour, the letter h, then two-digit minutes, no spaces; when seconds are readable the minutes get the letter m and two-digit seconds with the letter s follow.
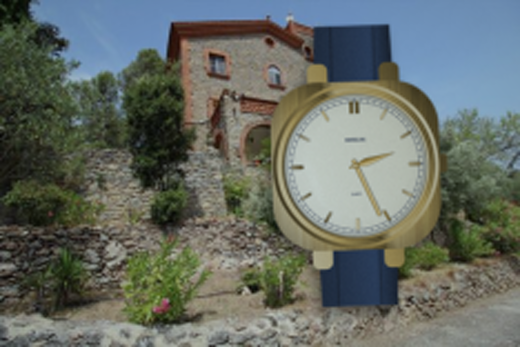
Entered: 2h26
